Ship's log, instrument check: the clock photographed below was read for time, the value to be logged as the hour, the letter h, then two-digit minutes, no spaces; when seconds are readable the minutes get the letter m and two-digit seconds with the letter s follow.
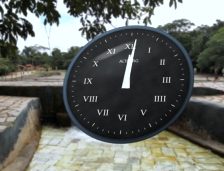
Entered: 12h01
